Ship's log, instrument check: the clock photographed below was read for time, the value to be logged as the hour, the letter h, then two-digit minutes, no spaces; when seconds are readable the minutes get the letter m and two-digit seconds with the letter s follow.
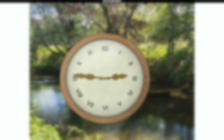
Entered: 2h46
